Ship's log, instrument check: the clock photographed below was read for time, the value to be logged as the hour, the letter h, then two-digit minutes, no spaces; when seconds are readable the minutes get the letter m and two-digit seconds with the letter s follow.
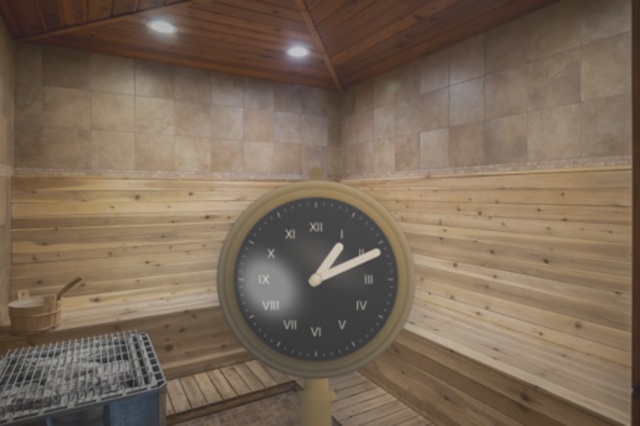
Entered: 1h11
